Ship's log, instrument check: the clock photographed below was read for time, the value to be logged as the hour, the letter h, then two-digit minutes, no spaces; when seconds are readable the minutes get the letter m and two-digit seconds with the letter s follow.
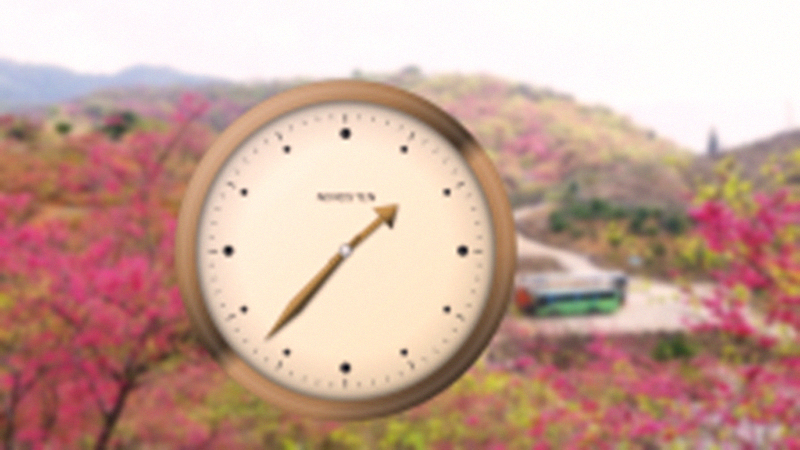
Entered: 1h37
